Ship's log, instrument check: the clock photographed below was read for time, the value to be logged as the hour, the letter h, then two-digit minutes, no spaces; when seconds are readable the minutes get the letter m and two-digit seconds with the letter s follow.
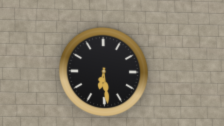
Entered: 6h29
